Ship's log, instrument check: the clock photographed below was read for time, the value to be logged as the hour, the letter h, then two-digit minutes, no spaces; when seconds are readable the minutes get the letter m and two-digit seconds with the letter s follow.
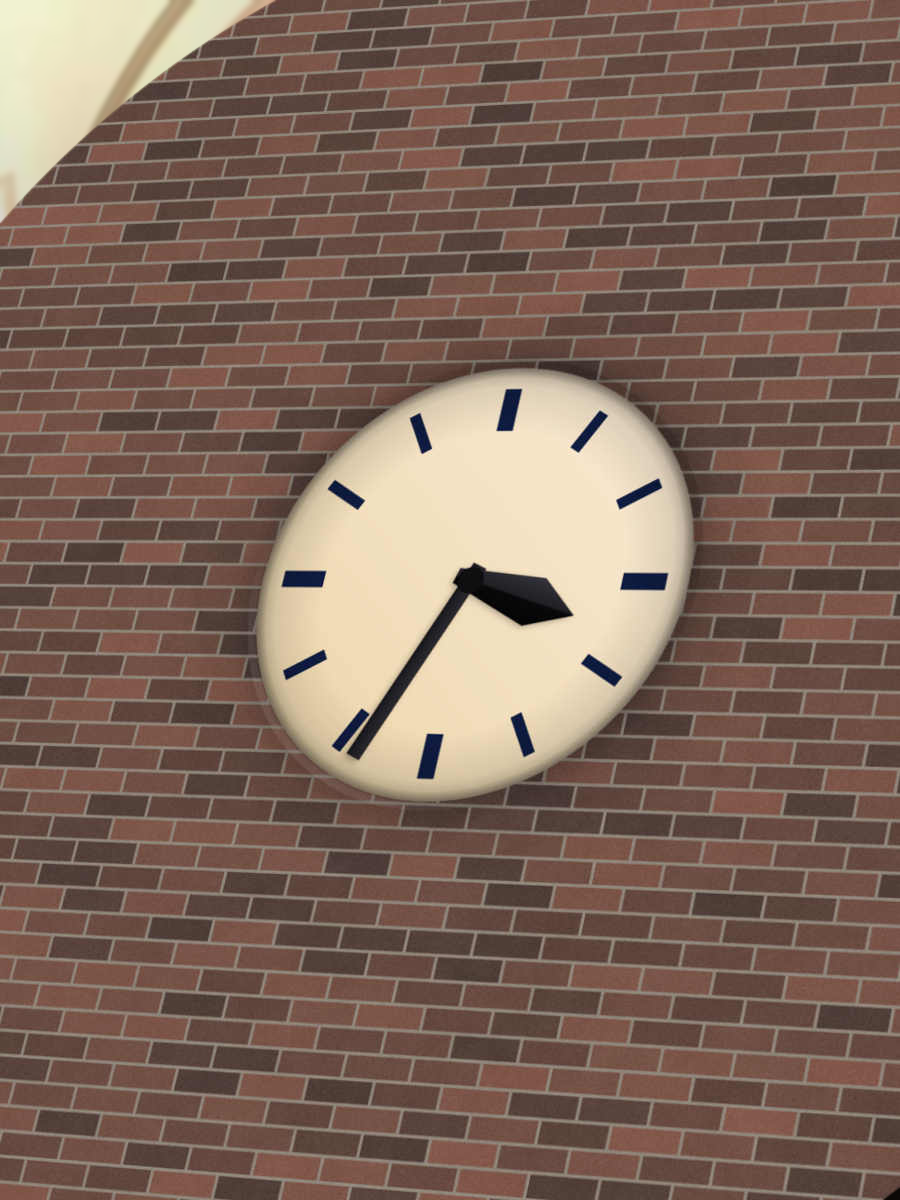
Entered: 3h34
